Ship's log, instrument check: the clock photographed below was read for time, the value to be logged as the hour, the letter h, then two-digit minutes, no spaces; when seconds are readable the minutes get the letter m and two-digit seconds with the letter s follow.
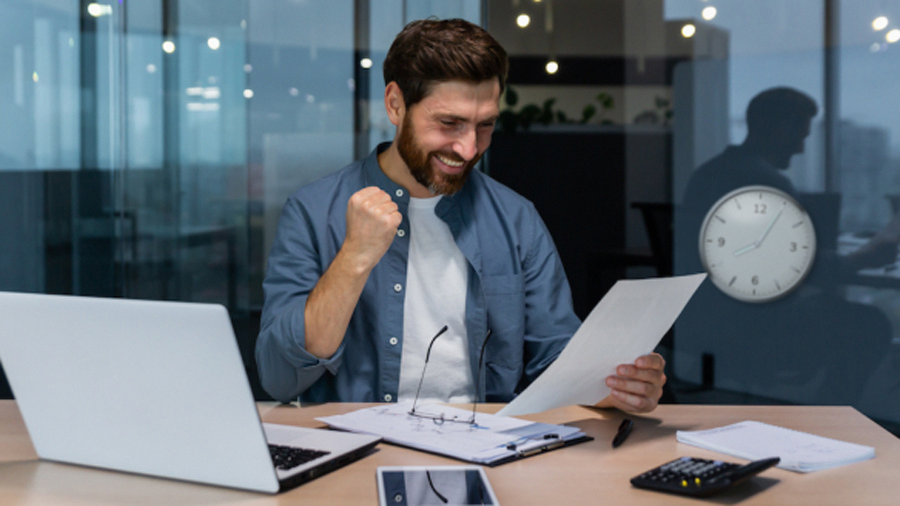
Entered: 8h05
